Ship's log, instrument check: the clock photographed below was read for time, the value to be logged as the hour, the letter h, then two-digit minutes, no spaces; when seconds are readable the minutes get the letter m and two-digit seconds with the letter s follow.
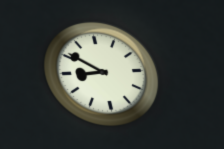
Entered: 8h51
